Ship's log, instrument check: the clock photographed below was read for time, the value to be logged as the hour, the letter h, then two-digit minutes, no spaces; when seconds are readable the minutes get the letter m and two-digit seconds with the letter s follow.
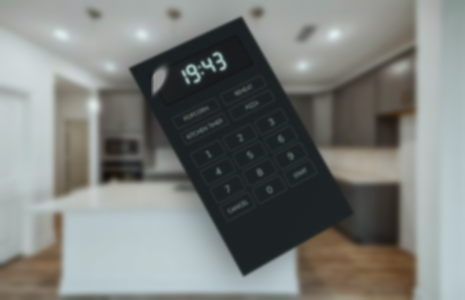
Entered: 19h43
